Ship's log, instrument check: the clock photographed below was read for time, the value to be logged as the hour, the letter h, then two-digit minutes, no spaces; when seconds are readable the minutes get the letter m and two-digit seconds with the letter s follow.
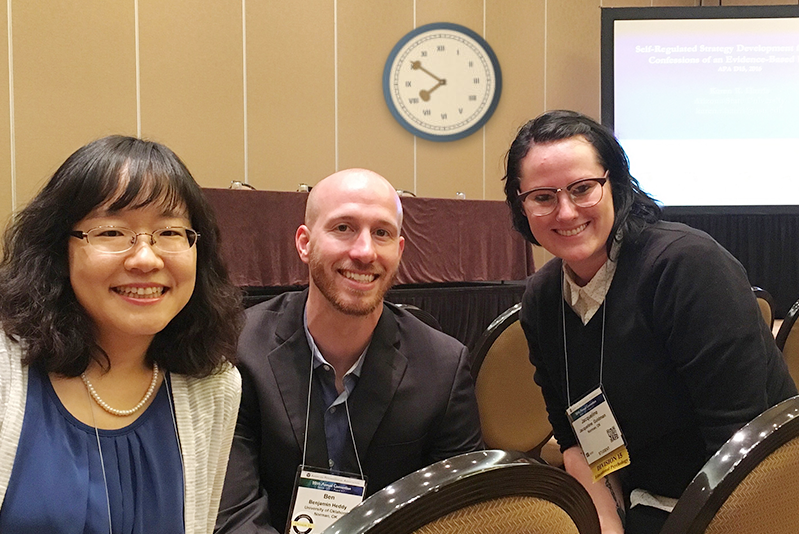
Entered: 7h51
